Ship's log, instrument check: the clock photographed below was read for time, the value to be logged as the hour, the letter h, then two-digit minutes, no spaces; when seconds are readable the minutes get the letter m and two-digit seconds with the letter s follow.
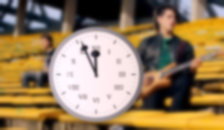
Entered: 11h56
